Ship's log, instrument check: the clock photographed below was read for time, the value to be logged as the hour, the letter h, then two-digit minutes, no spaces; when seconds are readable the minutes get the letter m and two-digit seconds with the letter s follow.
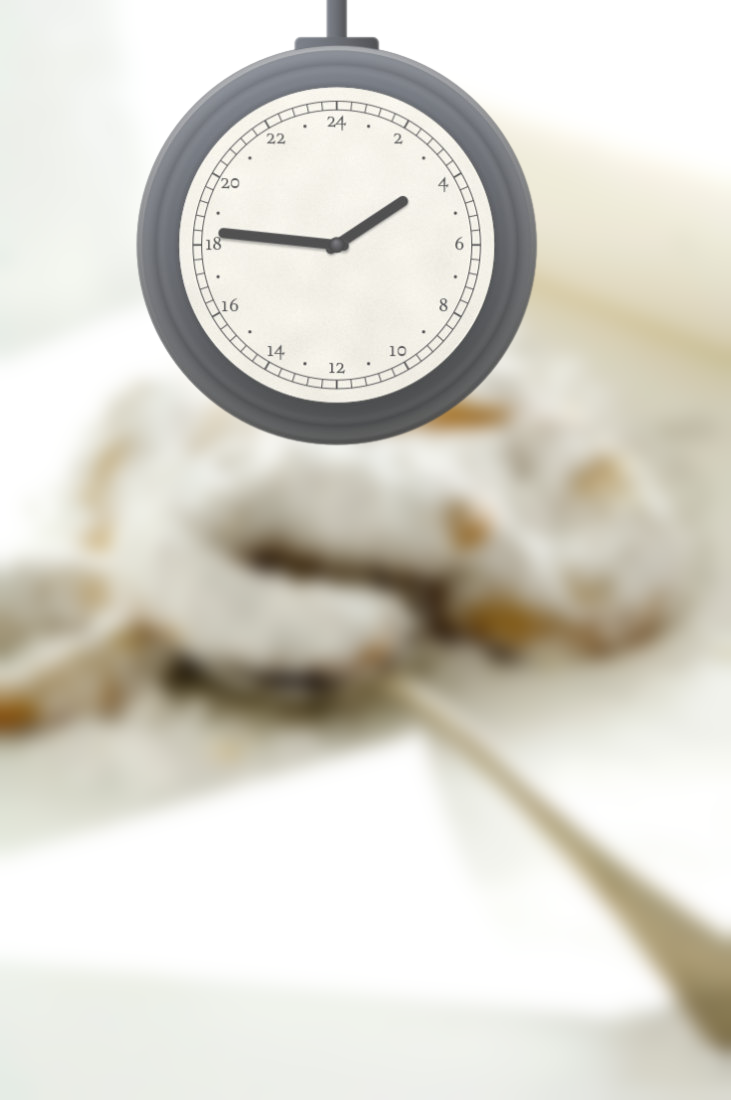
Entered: 3h46
